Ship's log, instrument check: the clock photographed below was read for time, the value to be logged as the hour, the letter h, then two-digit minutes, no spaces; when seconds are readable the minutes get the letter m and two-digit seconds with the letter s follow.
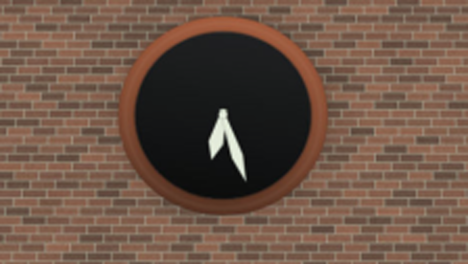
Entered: 6h27
